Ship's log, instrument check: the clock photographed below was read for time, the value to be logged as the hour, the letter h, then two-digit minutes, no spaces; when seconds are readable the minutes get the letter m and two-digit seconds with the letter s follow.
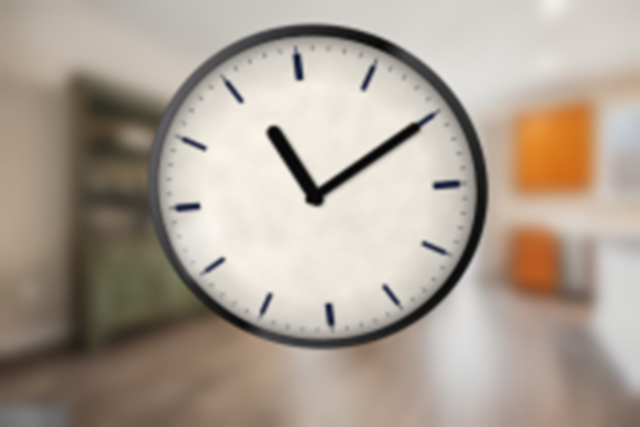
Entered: 11h10
